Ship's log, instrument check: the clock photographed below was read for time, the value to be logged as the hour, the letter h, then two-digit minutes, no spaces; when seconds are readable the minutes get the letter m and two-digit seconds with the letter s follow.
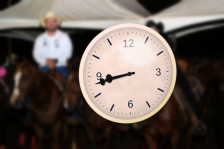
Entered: 8h43
